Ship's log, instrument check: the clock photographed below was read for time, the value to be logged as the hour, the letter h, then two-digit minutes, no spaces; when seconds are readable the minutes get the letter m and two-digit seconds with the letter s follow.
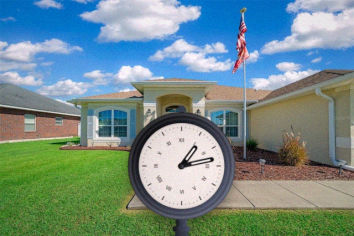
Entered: 1h13
